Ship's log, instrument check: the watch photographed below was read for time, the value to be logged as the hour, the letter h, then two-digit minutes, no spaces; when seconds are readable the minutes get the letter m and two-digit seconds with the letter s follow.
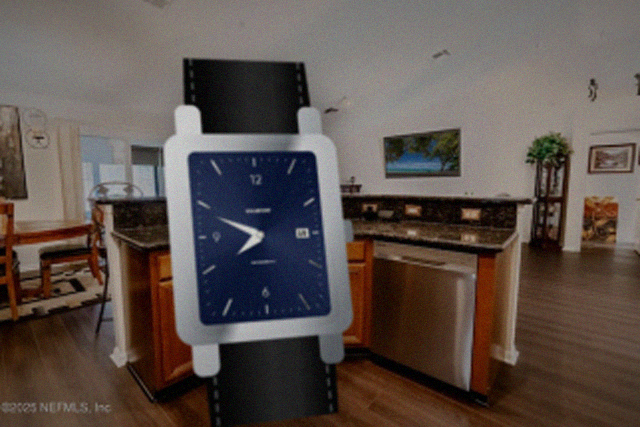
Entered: 7h49
